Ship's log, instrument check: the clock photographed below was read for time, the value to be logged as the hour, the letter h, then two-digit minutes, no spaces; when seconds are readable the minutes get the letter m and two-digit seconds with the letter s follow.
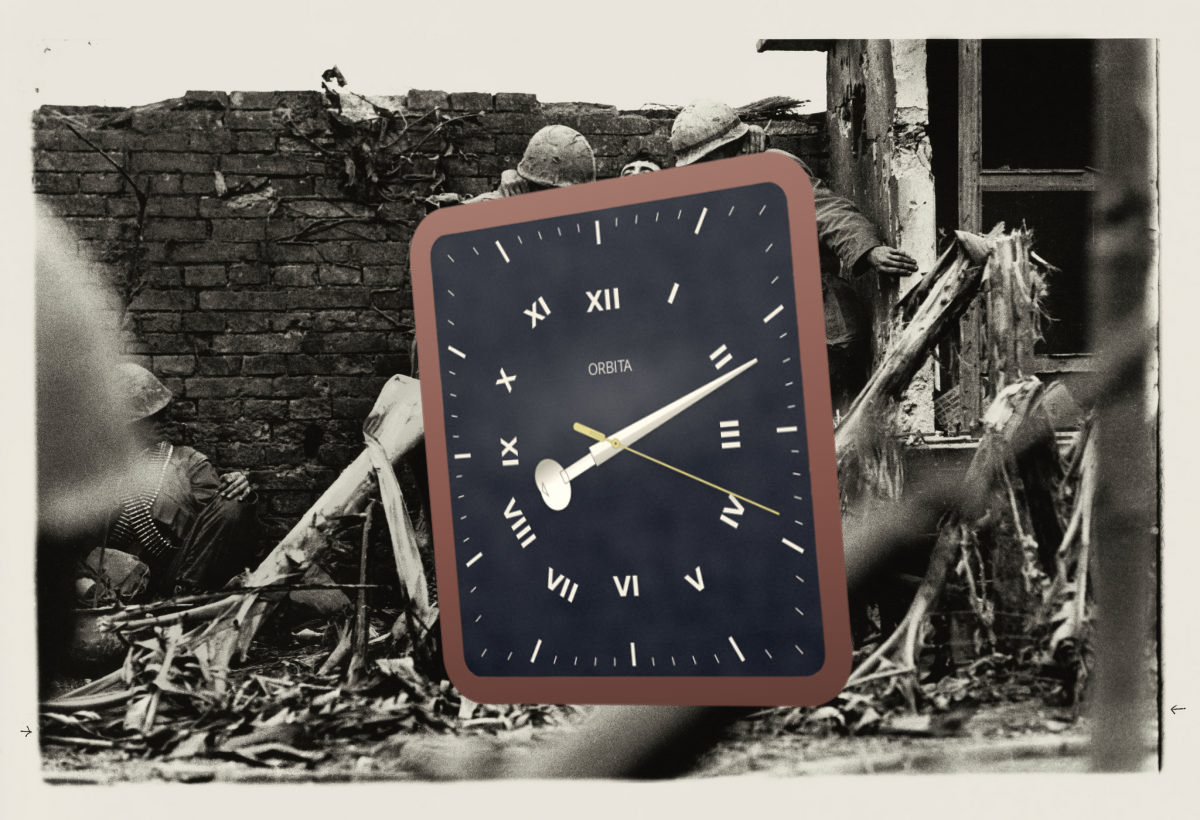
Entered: 8h11m19s
